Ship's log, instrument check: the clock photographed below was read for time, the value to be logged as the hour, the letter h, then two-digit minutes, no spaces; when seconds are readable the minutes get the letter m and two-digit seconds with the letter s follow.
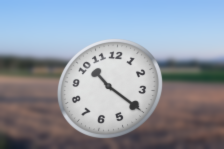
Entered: 10h20
